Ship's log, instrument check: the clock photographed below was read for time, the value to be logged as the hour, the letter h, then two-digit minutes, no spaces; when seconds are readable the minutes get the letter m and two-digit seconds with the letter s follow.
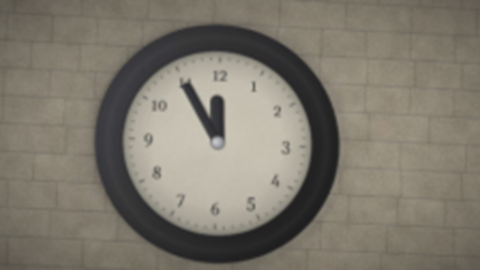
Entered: 11h55
